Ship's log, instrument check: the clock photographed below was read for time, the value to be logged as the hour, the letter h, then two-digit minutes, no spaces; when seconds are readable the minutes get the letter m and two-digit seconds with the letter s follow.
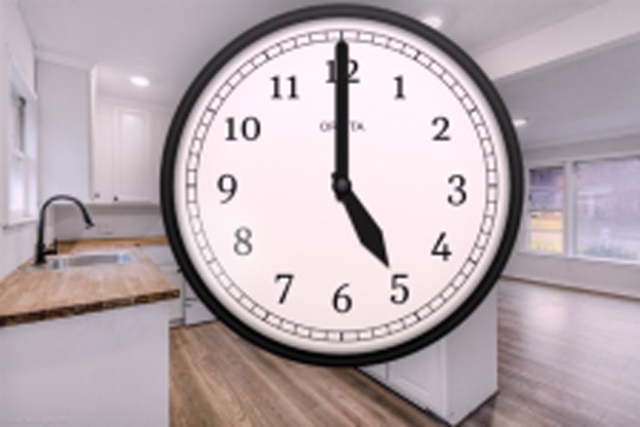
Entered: 5h00
